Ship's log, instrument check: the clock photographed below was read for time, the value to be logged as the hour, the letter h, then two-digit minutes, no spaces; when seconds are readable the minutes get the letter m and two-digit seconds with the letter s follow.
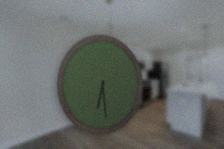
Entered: 6h29
